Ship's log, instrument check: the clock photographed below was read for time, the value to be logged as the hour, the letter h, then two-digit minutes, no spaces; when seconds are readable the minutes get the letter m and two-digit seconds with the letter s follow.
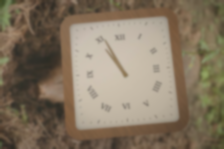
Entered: 10h56
